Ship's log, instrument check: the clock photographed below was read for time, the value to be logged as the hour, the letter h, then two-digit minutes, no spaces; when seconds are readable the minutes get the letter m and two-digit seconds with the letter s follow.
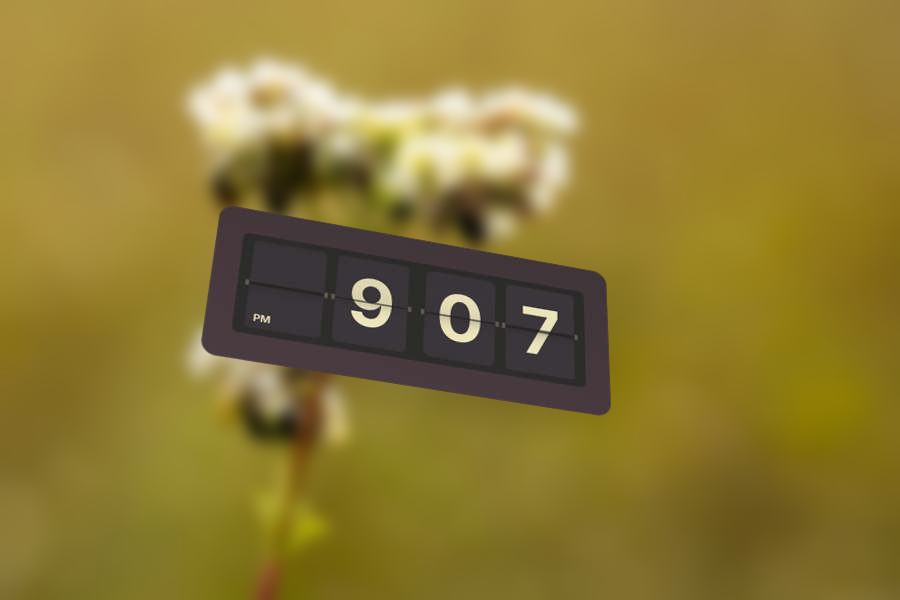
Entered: 9h07
